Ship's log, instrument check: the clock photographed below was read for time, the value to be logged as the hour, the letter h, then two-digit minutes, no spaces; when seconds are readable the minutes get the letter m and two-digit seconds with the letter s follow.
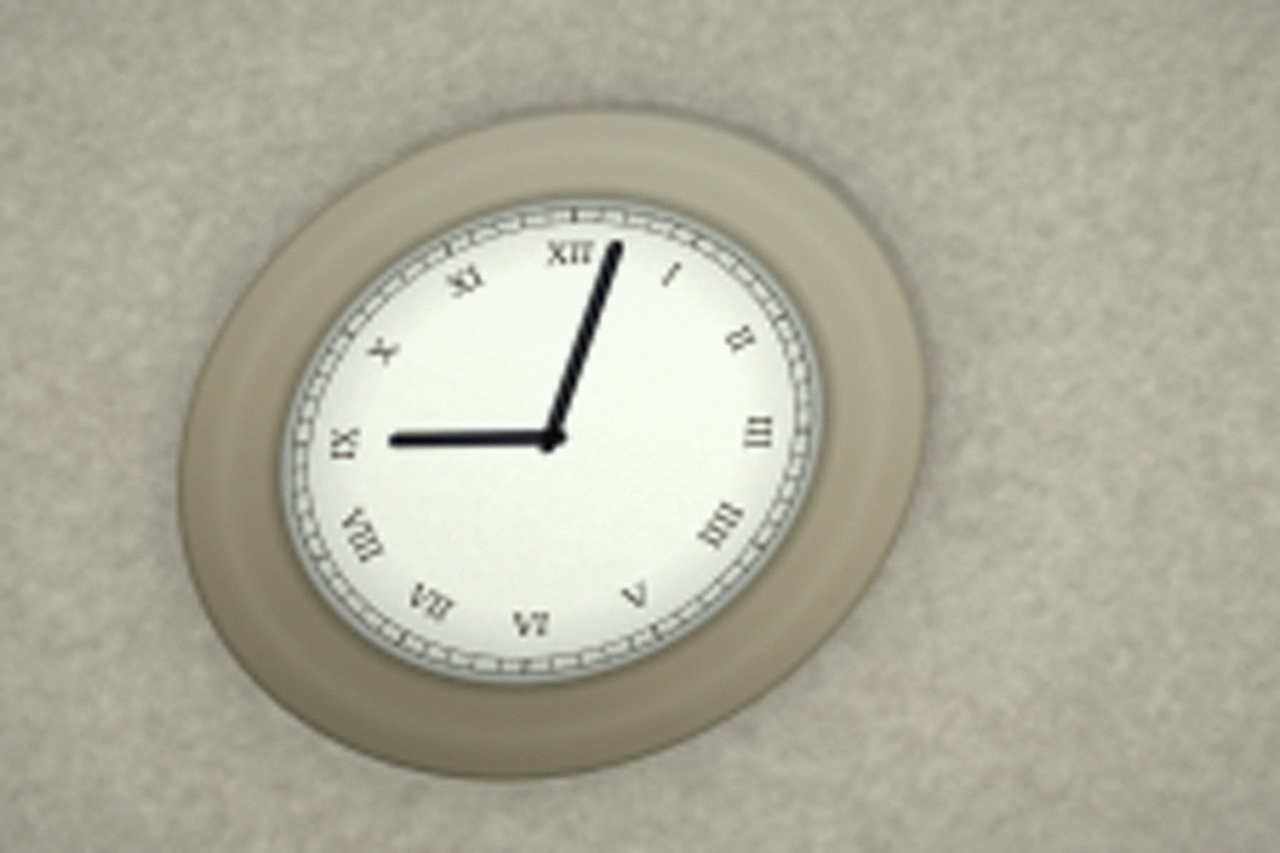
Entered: 9h02
